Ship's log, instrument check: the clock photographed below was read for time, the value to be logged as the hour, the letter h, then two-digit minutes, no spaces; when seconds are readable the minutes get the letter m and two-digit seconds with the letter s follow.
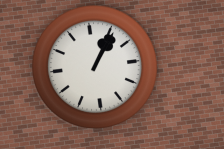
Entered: 1h06
